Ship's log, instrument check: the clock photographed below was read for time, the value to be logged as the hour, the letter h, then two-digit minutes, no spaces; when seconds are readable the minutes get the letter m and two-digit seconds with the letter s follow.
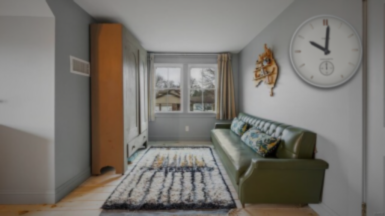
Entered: 10h01
